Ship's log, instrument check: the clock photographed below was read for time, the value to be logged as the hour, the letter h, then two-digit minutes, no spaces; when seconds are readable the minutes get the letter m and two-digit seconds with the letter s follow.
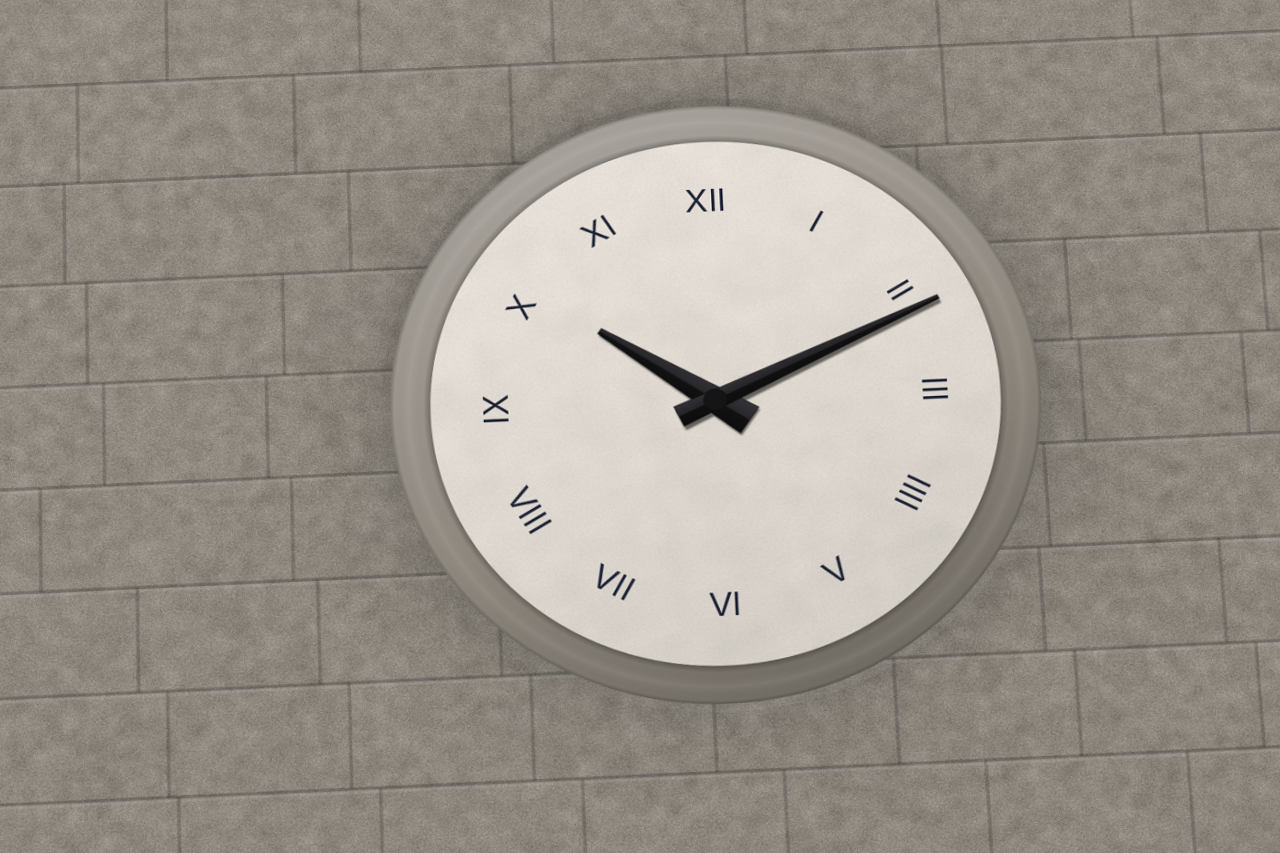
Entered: 10h11
